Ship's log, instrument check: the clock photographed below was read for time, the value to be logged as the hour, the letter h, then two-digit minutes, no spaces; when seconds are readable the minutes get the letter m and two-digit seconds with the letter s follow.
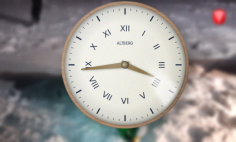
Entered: 3h44
